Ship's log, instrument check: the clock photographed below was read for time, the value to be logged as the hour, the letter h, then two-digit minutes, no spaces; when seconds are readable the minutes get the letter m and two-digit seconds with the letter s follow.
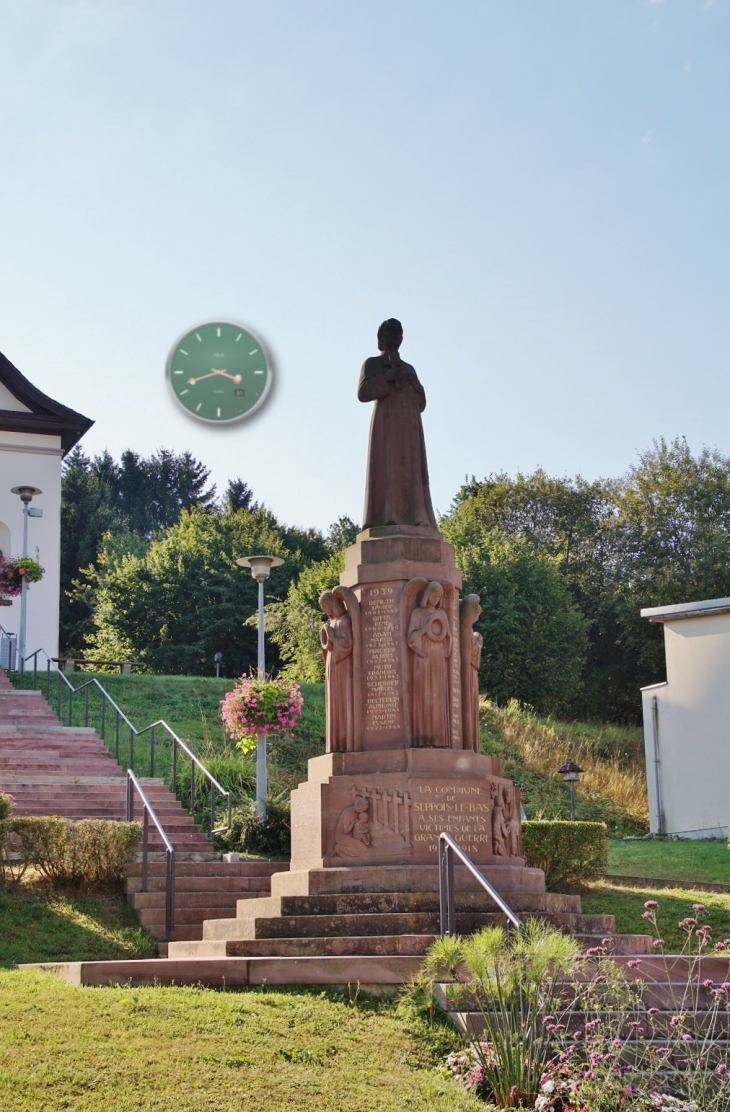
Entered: 3h42
